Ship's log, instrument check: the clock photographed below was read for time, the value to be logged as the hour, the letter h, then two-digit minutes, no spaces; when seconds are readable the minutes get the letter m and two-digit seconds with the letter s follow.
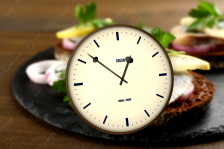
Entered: 12h52
